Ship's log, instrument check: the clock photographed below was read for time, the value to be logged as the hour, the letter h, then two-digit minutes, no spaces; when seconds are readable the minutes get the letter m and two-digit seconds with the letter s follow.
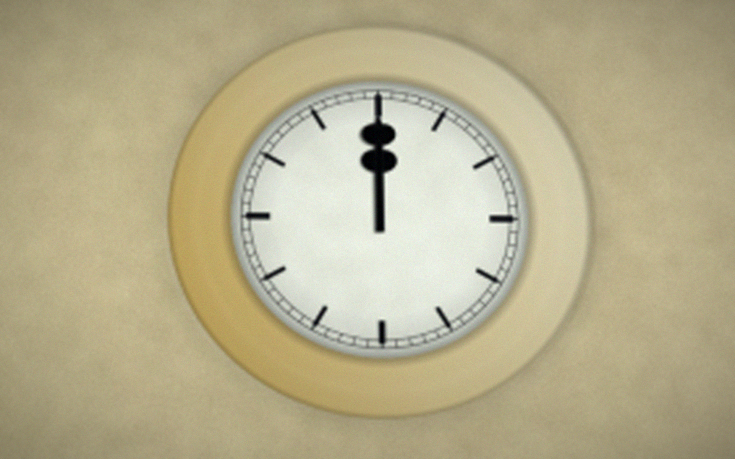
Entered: 12h00
